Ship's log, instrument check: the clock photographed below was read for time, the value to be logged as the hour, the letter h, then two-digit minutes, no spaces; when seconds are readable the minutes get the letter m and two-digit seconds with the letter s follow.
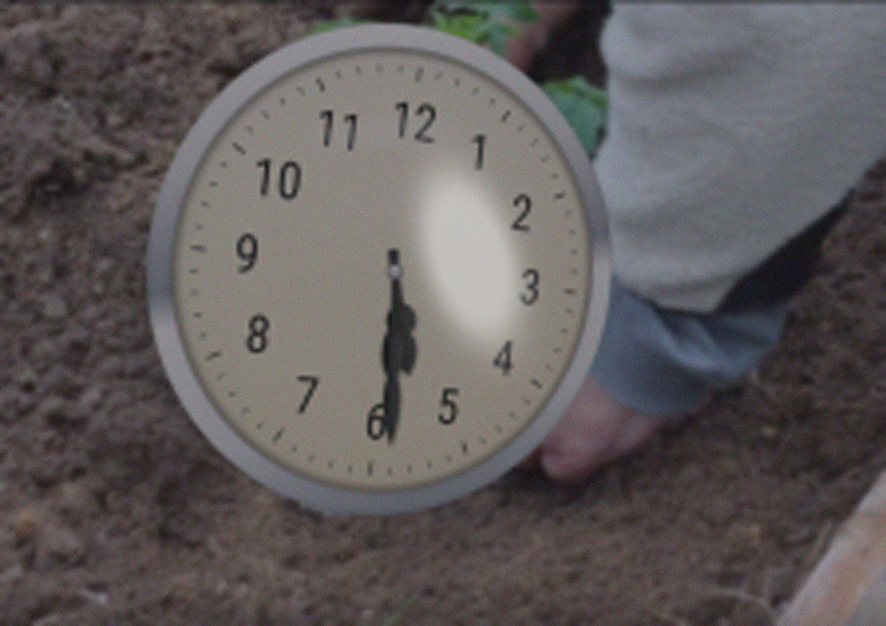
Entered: 5h29
